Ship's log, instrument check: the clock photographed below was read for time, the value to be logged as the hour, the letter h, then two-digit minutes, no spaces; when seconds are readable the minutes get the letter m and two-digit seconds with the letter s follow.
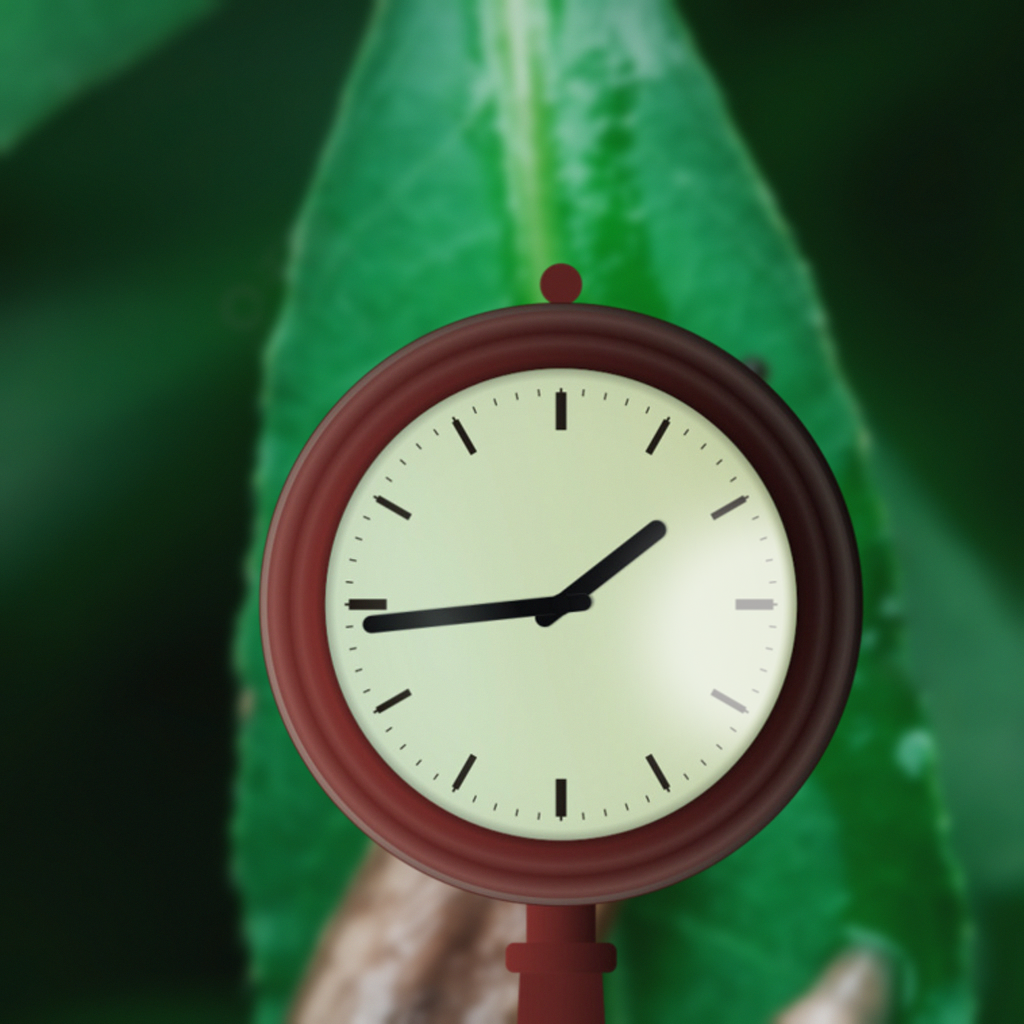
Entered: 1h44
